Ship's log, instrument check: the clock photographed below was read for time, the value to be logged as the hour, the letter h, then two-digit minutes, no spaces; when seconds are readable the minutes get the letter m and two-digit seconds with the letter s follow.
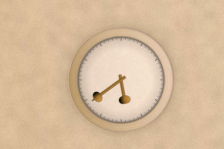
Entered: 5h39
